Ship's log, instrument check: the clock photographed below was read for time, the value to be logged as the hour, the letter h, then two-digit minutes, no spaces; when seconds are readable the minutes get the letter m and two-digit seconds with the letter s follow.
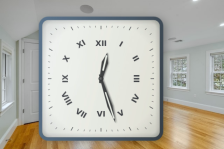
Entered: 12h27
